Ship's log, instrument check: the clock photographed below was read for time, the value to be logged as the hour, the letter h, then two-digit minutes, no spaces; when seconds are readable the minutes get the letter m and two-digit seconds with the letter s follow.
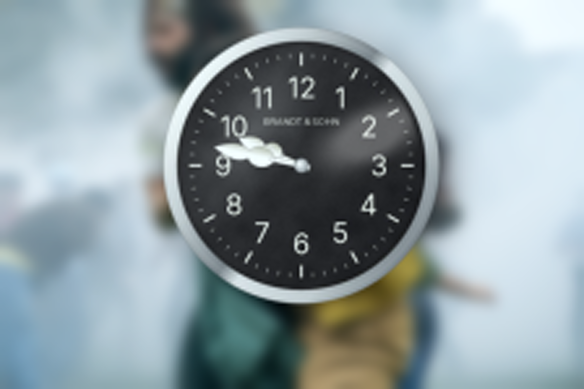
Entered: 9h47
